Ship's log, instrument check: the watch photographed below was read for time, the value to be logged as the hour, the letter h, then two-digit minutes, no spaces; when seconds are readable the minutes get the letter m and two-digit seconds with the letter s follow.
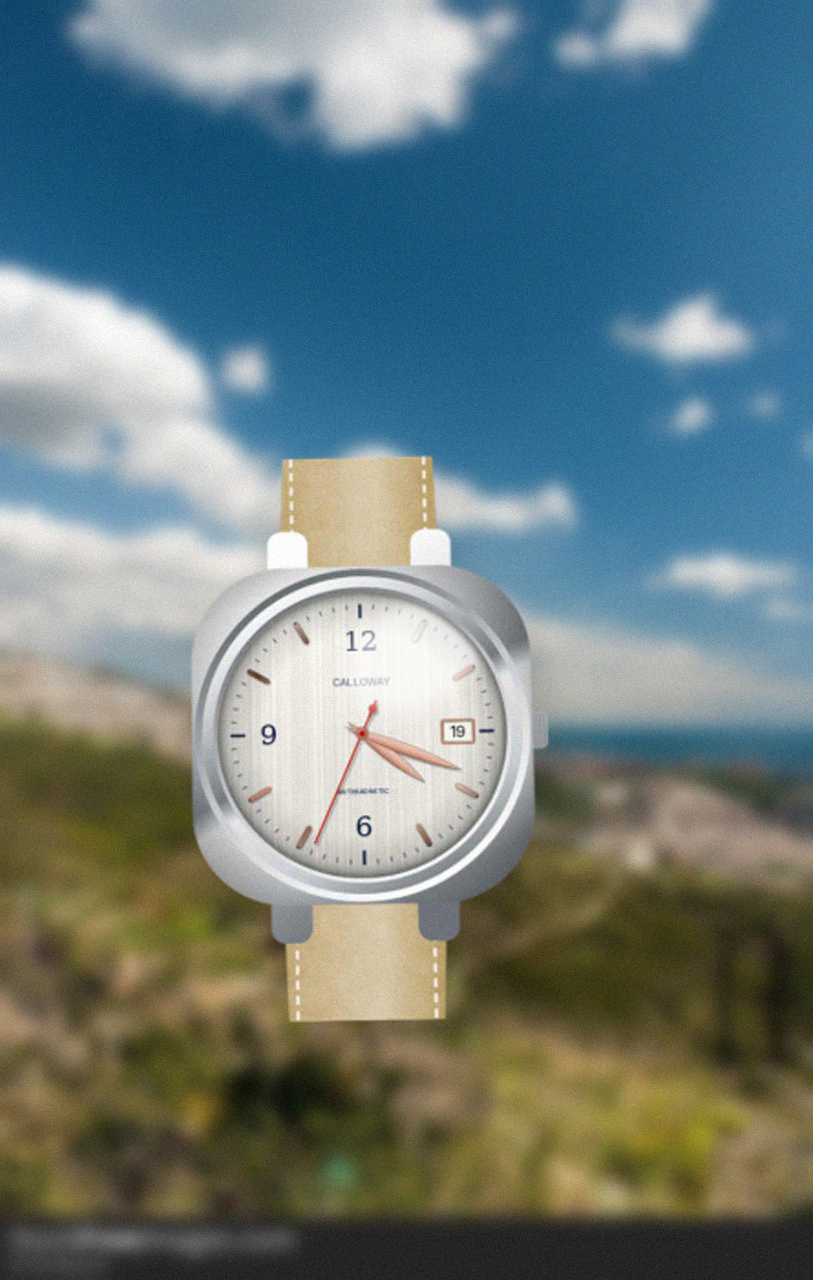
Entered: 4h18m34s
